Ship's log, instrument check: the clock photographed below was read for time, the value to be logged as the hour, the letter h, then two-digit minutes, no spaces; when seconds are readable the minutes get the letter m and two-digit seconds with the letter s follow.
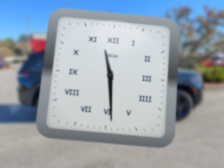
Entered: 11h29
